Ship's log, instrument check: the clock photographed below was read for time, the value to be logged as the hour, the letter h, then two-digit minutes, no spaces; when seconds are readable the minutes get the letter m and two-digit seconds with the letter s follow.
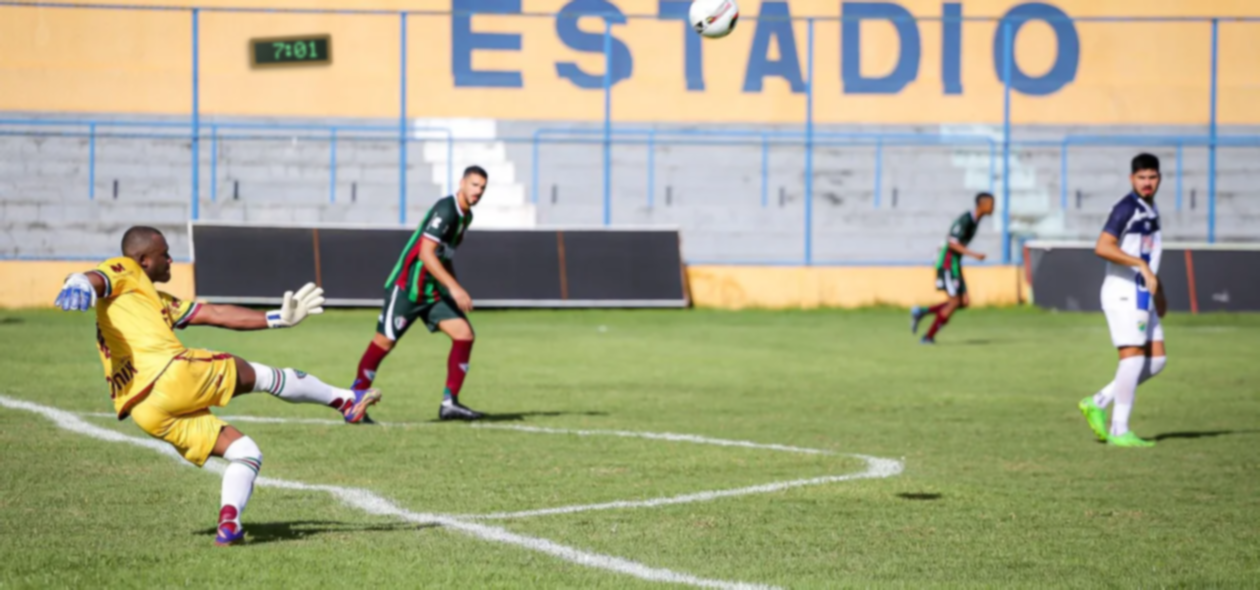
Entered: 7h01
